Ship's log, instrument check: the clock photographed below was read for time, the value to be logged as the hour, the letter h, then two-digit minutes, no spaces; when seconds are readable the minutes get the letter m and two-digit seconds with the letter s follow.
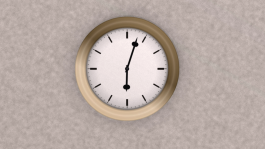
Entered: 6h03
